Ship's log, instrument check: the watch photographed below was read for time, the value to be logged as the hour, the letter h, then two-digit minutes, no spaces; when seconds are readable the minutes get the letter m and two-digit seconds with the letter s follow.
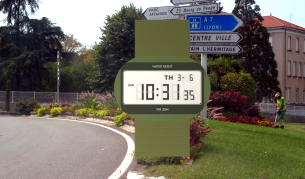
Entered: 10h31m35s
